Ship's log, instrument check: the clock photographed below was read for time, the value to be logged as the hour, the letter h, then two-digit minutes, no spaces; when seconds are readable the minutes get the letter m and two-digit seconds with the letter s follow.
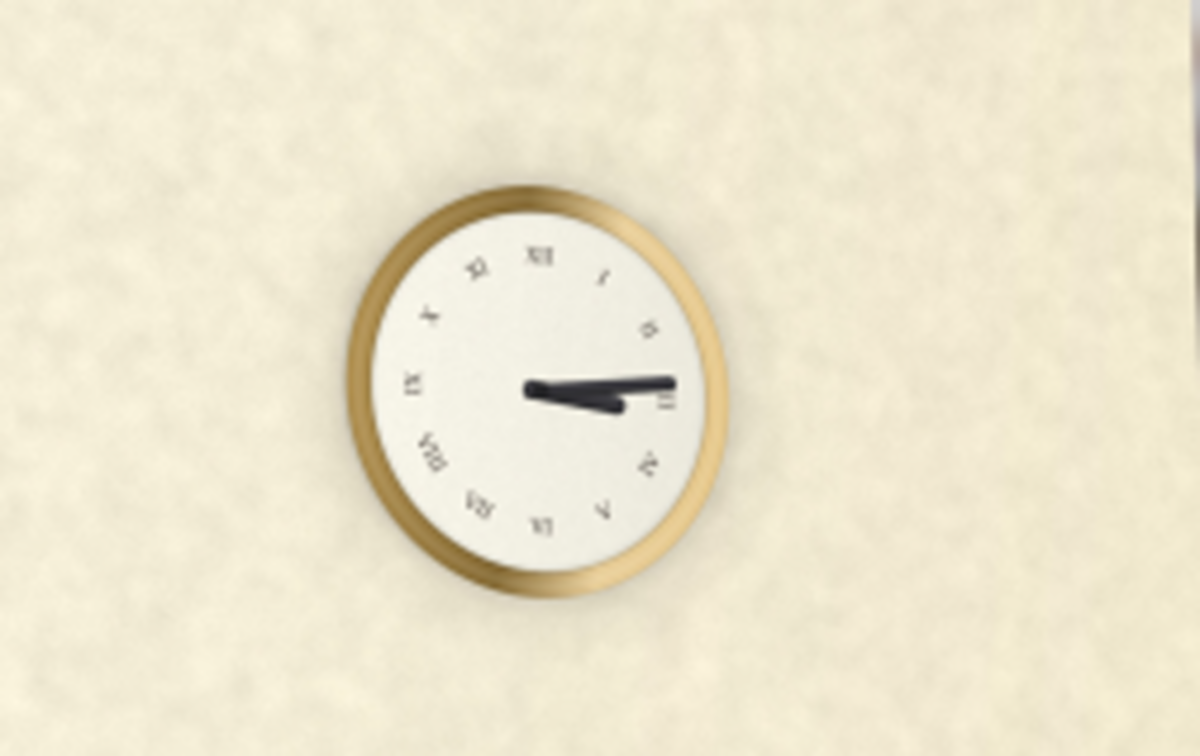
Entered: 3h14
